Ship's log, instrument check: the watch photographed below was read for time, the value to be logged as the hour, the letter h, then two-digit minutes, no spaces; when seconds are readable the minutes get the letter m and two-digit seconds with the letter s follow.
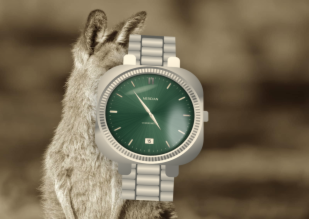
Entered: 4h54
